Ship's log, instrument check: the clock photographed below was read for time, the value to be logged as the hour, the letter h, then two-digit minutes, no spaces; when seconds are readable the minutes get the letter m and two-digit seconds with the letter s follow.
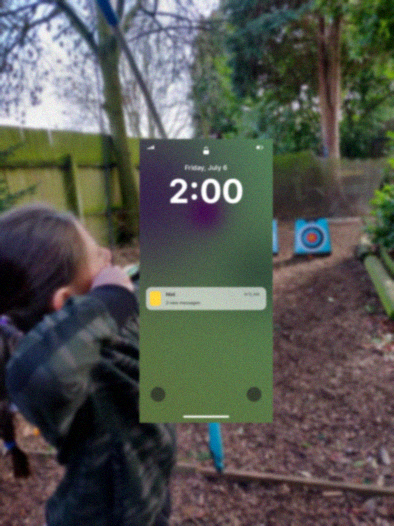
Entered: 2h00
